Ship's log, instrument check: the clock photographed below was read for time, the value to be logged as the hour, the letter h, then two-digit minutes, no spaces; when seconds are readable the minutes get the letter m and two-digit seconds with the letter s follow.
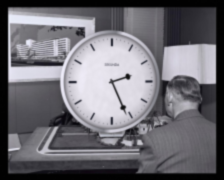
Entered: 2h26
